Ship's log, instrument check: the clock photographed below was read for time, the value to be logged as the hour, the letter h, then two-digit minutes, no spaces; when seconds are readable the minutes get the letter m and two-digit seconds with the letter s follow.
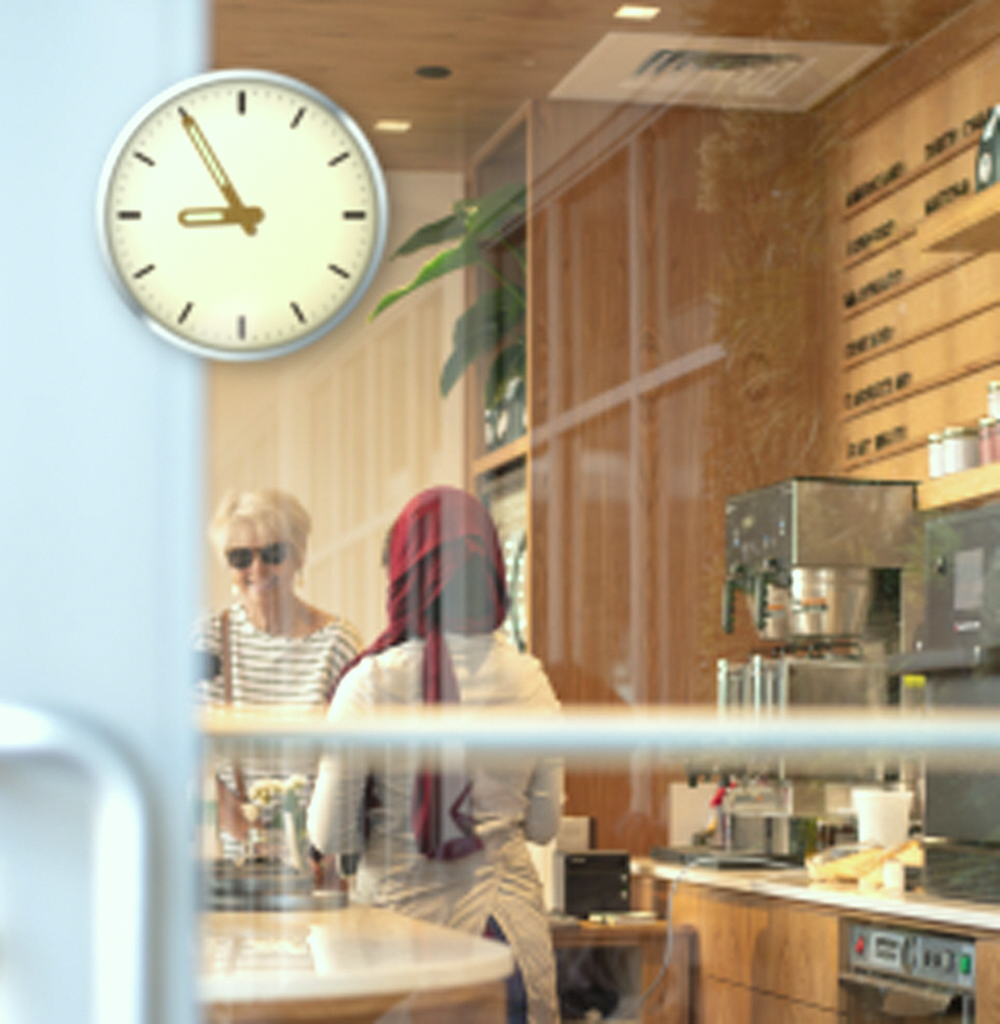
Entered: 8h55
